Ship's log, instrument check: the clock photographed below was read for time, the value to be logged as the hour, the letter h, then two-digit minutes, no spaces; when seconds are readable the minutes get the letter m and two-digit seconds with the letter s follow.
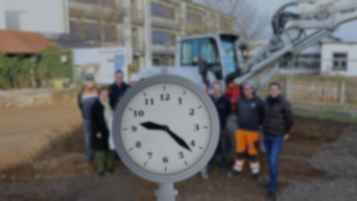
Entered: 9h22
